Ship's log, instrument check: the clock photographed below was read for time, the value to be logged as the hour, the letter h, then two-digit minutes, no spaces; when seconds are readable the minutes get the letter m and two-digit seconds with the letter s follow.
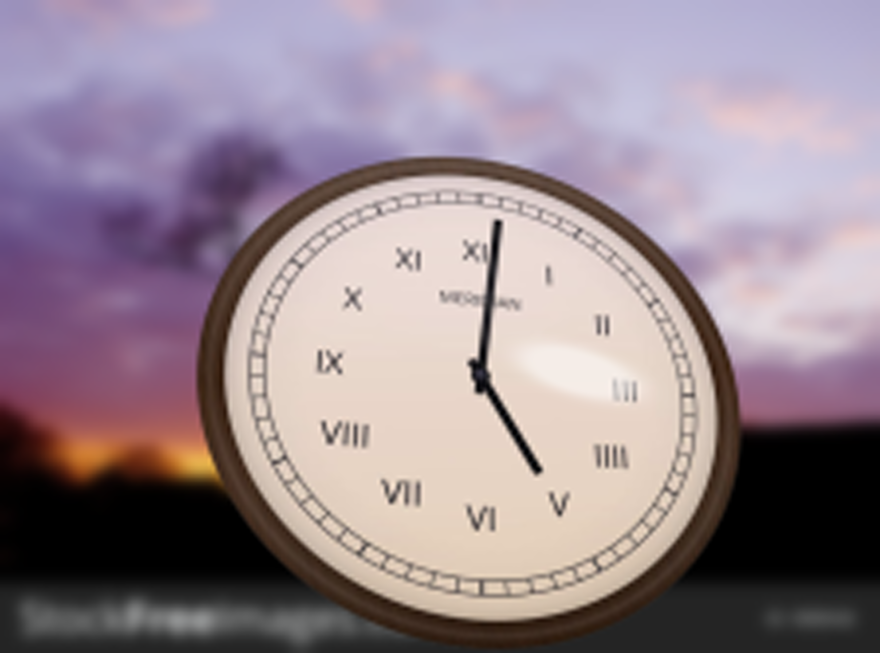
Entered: 5h01
